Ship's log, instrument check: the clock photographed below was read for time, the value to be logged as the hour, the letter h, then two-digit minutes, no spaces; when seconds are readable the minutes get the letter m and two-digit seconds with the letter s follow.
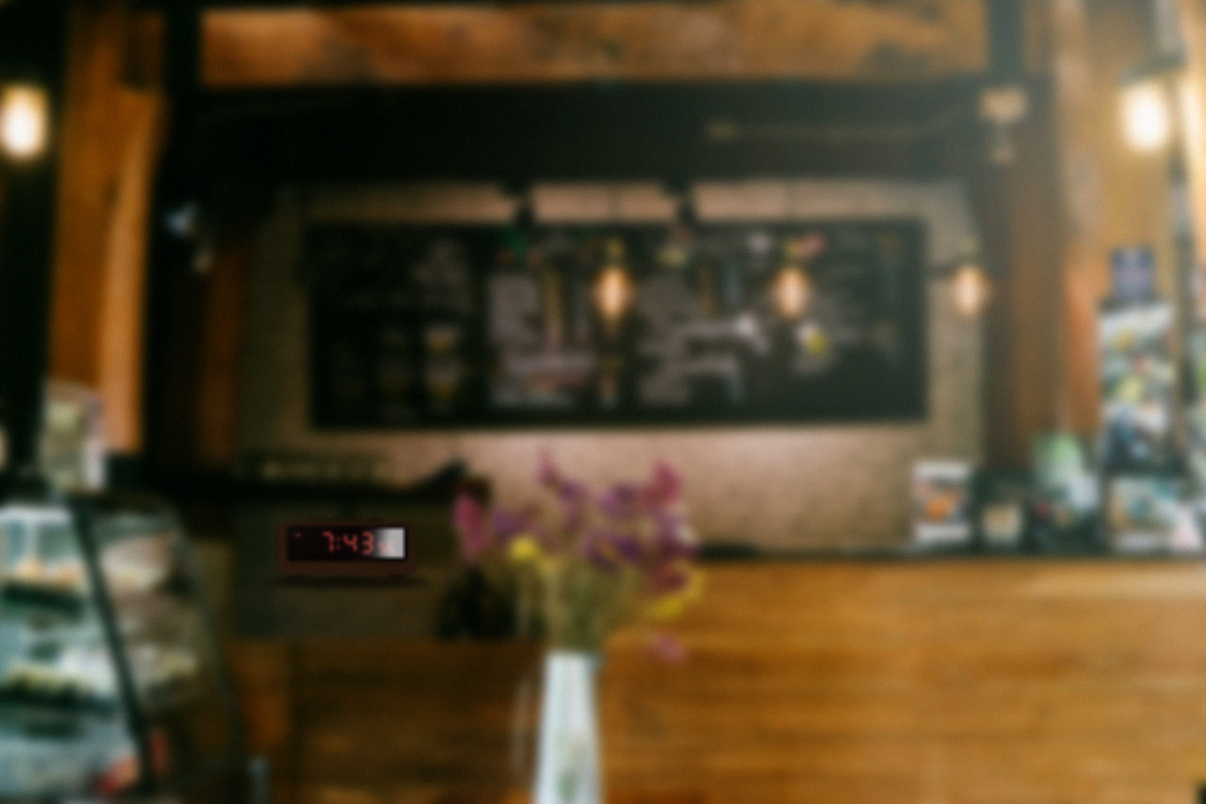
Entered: 7h43
